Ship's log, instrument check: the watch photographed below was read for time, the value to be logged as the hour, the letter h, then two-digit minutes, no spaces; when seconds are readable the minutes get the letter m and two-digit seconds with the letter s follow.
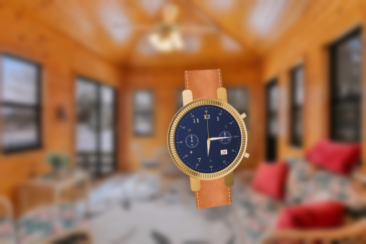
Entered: 6h15
